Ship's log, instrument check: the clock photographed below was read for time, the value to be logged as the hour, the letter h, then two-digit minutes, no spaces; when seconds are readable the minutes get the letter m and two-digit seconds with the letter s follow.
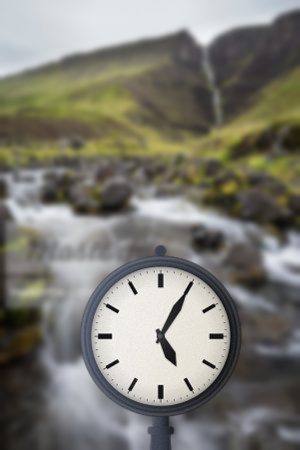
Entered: 5h05
